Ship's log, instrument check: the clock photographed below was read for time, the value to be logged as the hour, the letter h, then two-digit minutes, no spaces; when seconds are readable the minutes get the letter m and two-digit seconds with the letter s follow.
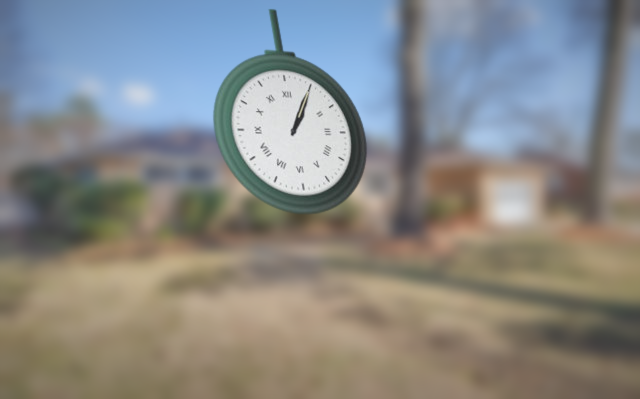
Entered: 1h05
